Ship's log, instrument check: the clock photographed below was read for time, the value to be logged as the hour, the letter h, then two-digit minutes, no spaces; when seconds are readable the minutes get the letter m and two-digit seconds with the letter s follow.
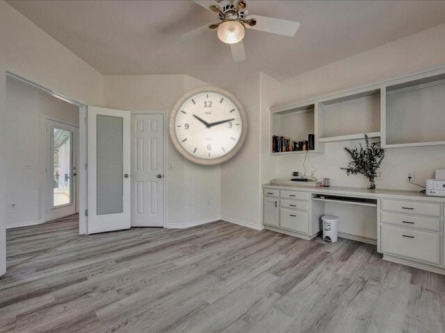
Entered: 10h13
